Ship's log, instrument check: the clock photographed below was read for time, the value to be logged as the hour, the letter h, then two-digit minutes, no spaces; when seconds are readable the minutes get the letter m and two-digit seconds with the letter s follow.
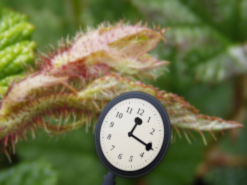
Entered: 12h16
